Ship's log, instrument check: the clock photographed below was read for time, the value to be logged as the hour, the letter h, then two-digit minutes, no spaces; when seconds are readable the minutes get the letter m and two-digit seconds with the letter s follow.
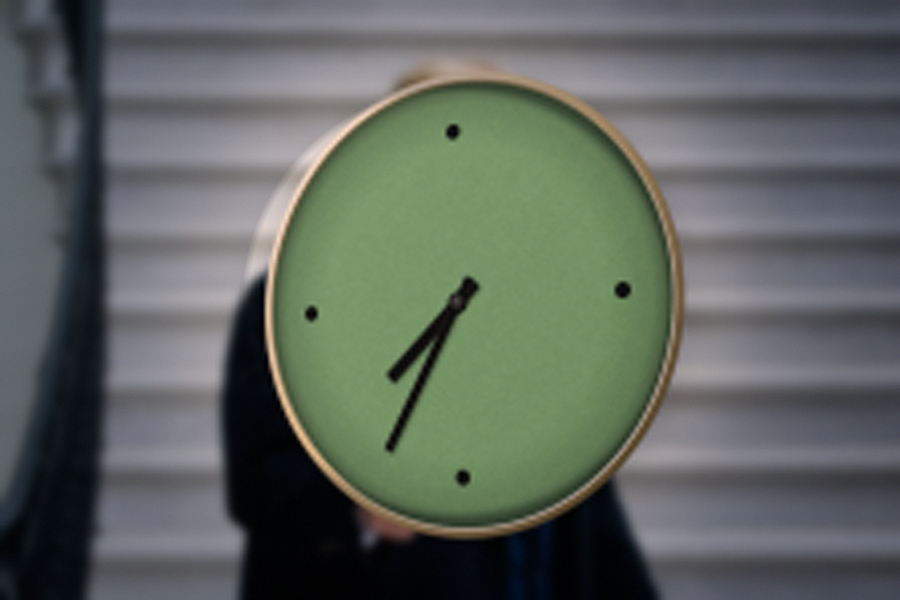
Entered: 7h35
